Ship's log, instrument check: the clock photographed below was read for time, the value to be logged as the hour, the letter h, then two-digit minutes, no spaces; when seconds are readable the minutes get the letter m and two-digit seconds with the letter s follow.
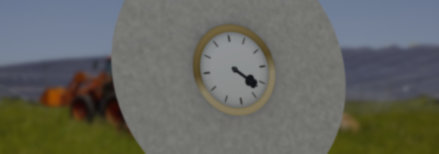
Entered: 4h22
